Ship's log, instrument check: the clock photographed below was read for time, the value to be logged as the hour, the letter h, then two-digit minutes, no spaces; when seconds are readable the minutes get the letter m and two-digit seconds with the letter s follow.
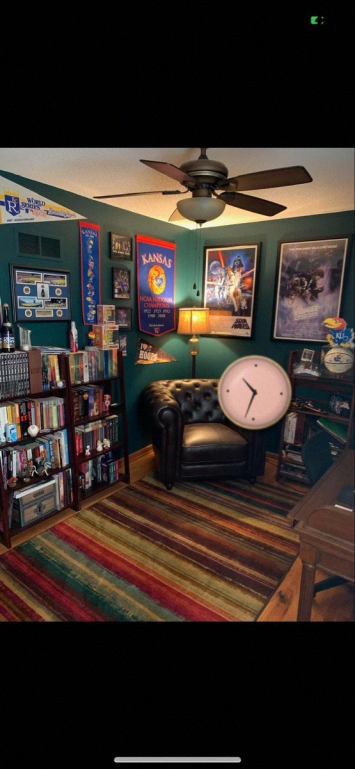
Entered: 10h33
